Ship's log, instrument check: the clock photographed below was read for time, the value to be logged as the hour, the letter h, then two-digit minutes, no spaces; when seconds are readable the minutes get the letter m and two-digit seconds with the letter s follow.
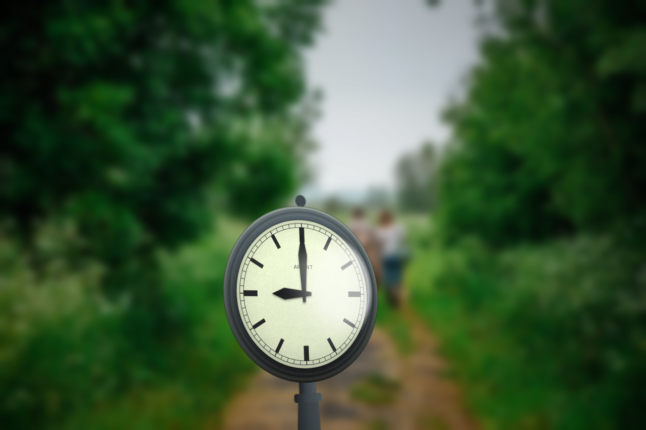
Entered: 9h00
